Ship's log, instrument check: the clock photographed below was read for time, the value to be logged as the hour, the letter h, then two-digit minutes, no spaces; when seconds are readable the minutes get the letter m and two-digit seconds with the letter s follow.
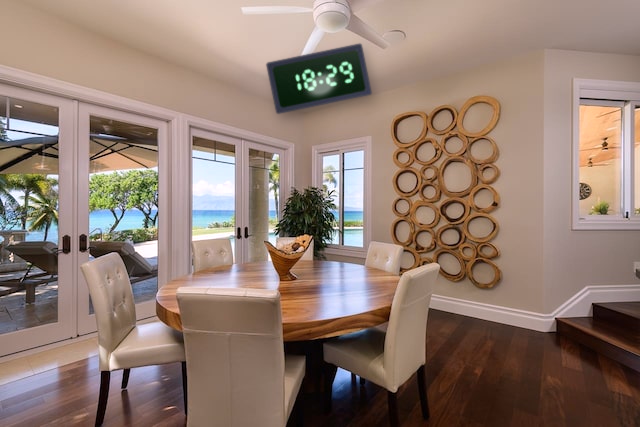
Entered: 18h29
